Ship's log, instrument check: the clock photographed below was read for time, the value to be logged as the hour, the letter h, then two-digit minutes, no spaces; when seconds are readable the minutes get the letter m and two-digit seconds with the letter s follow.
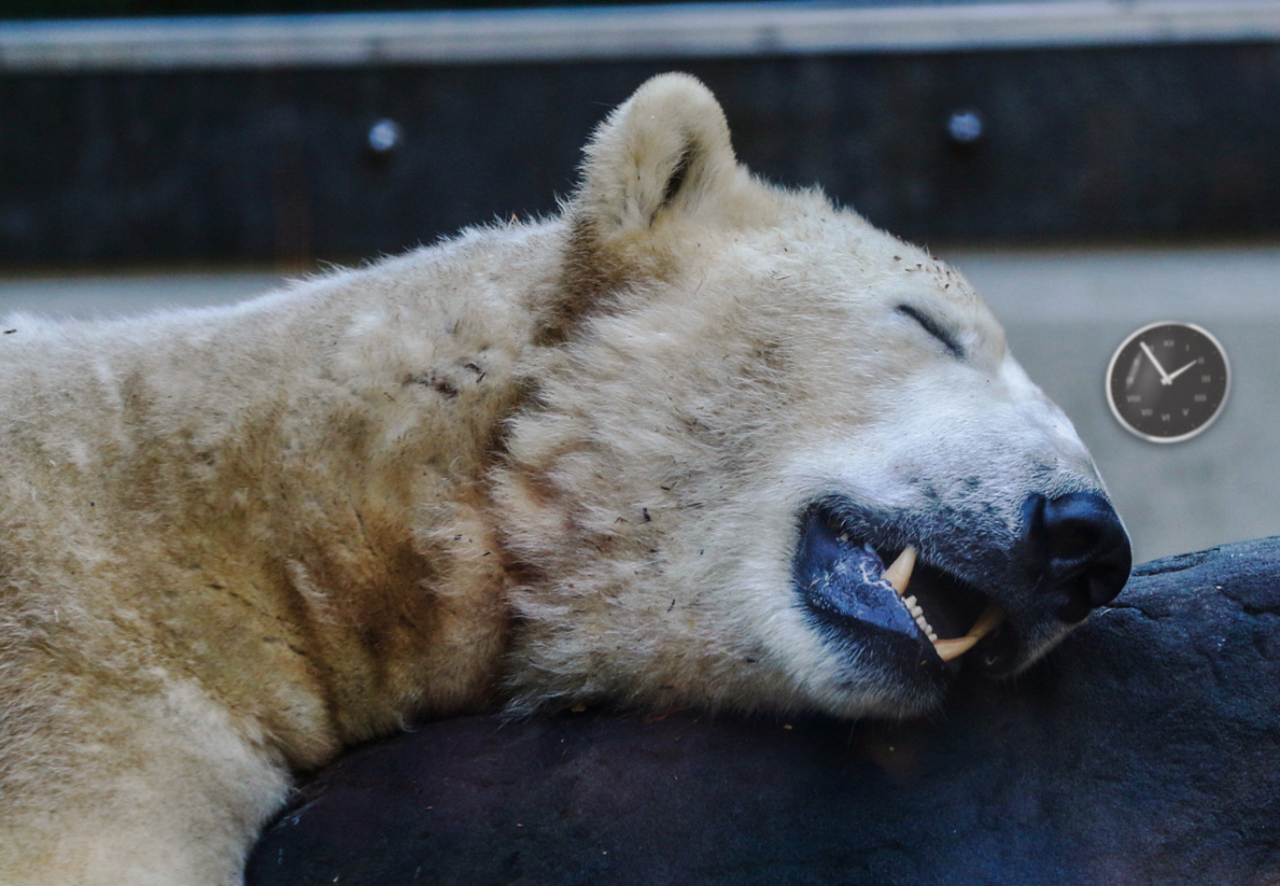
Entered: 1h54
